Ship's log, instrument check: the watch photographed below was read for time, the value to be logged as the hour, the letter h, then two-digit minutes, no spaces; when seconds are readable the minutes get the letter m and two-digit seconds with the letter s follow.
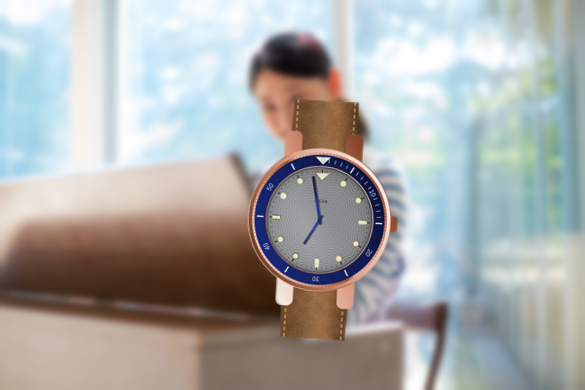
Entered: 6h58
